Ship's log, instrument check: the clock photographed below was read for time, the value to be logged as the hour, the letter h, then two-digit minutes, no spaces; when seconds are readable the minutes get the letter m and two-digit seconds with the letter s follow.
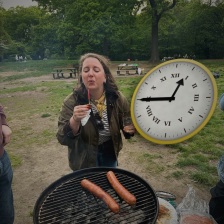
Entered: 12h45
